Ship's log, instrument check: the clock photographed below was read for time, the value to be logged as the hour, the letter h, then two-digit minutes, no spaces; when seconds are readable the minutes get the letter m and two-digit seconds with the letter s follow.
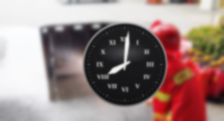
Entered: 8h01
